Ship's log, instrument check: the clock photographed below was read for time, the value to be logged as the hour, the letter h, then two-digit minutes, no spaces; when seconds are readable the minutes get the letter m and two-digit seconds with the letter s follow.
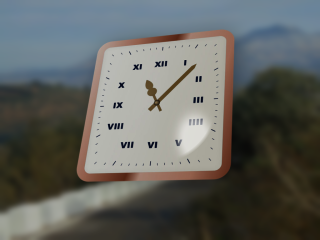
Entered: 11h07
